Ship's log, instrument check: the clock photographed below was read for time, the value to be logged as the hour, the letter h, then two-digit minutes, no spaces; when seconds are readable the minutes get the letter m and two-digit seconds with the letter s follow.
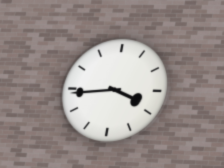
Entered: 3h44
